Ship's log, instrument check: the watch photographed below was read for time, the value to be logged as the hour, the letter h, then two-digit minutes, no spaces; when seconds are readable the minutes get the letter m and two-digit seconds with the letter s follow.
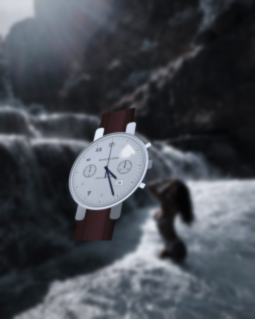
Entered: 4h26
